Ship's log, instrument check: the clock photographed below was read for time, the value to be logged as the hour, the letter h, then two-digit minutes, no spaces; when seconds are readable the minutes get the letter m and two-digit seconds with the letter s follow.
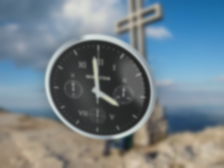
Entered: 3h59
